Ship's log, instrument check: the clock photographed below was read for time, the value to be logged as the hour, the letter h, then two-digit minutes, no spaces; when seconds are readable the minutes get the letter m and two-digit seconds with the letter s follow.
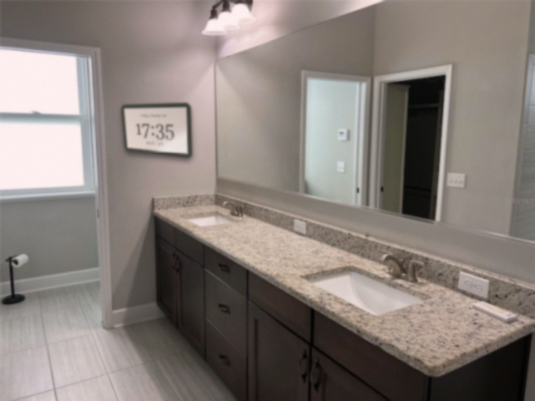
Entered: 17h35
